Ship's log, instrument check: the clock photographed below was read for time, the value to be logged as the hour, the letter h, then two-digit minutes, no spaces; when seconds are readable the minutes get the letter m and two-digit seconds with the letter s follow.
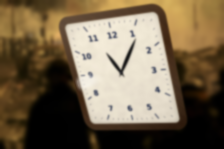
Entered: 11h06
